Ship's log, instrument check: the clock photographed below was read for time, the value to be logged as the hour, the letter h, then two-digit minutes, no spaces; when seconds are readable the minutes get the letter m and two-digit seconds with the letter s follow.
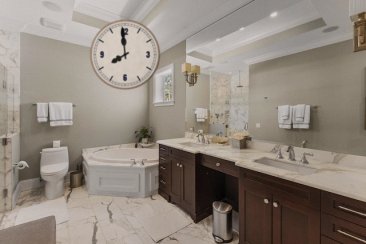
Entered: 7h59
